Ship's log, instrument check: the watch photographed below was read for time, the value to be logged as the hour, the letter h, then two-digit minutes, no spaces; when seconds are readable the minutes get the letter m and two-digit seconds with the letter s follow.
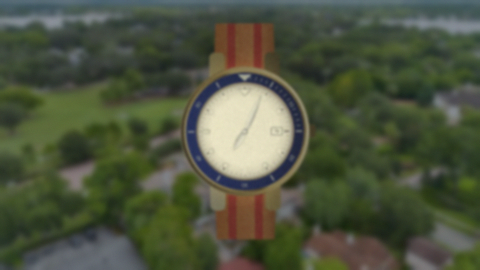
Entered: 7h04
